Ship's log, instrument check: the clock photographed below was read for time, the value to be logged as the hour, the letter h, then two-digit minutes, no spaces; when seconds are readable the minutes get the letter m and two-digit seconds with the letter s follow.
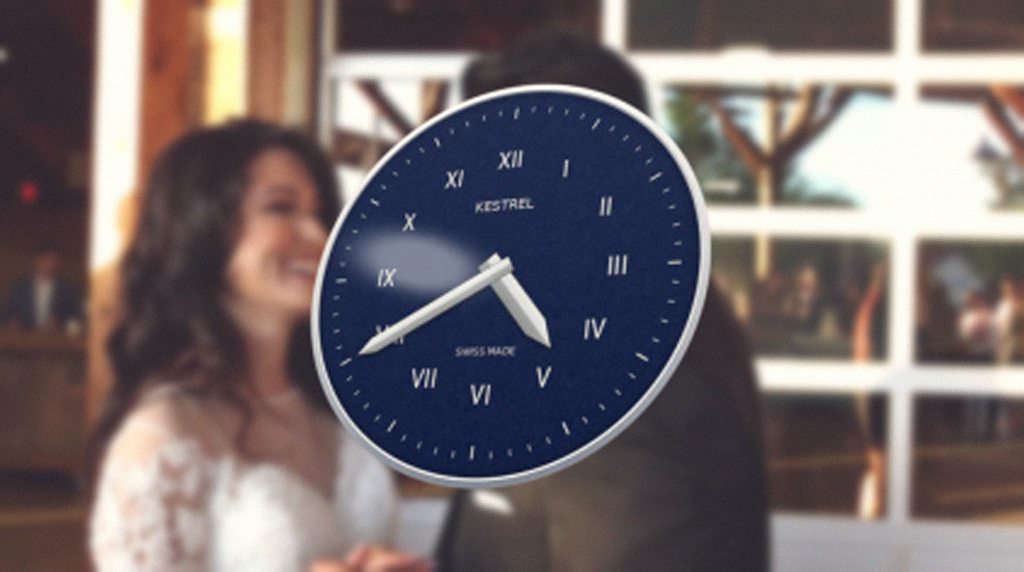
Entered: 4h40
